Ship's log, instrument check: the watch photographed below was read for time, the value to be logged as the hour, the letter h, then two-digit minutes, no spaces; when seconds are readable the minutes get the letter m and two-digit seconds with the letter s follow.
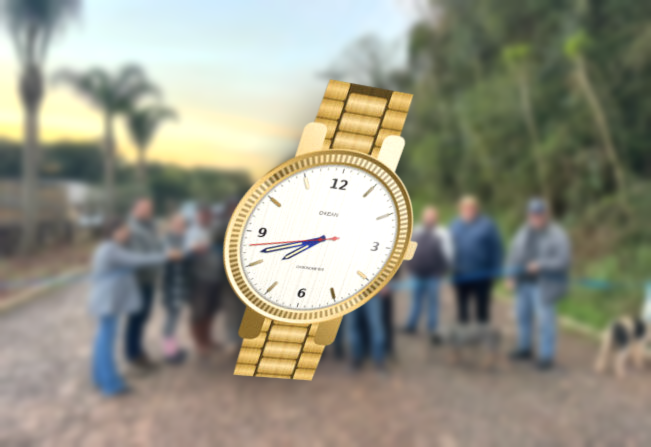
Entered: 7h41m43s
